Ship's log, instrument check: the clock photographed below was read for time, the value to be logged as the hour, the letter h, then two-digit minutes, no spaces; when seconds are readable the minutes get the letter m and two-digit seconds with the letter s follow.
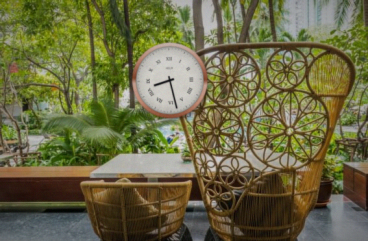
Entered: 8h28
